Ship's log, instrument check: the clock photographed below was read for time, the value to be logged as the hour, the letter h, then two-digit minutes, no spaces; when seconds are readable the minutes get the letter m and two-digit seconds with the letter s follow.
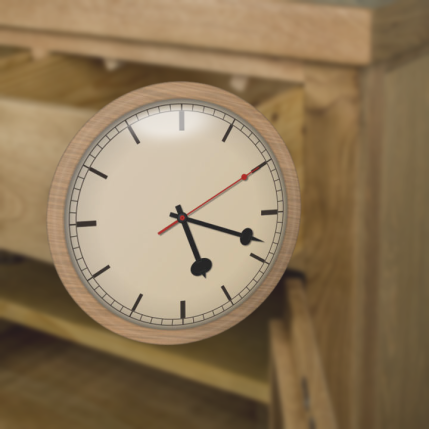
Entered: 5h18m10s
